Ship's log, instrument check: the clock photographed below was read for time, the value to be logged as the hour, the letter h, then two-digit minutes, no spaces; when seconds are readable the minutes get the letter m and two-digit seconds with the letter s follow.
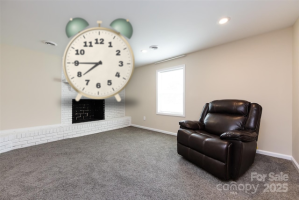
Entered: 7h45
